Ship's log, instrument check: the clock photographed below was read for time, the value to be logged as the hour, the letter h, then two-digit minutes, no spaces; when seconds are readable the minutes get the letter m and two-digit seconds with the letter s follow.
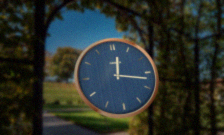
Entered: 12h17
